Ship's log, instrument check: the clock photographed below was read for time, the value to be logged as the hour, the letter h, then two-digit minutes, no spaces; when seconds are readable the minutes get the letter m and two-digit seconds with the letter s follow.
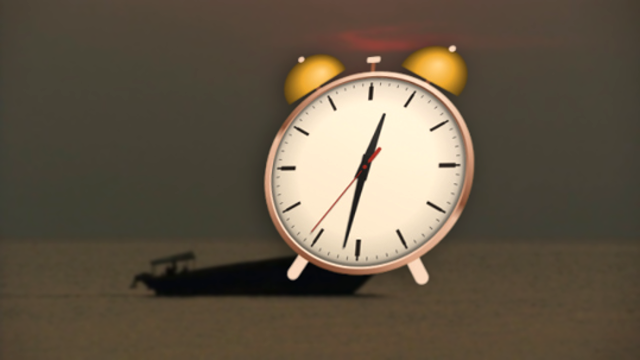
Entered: 12h31m36s
